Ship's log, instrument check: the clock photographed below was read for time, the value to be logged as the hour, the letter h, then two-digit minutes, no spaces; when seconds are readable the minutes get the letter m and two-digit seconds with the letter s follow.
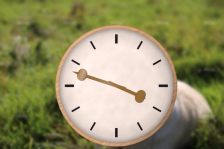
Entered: 3h48
